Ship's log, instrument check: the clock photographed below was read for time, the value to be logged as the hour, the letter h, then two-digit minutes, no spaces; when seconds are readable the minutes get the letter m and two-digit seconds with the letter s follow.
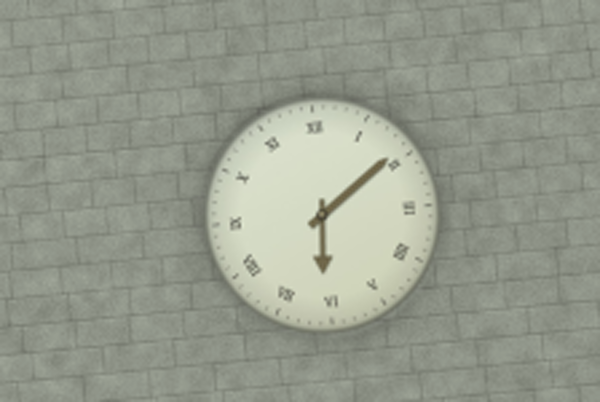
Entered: 6h09
